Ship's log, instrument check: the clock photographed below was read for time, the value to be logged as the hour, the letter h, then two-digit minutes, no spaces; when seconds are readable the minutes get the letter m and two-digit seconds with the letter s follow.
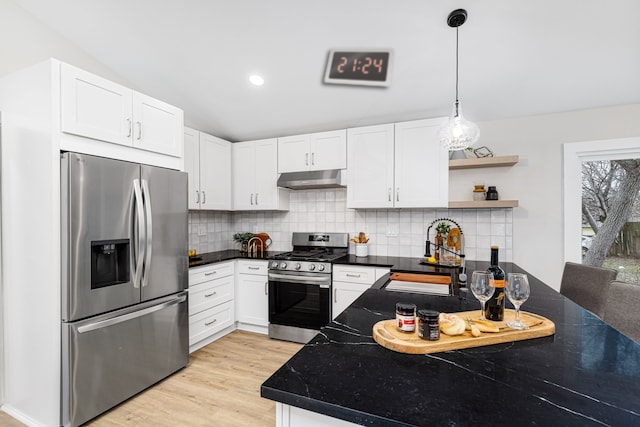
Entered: 21h24
